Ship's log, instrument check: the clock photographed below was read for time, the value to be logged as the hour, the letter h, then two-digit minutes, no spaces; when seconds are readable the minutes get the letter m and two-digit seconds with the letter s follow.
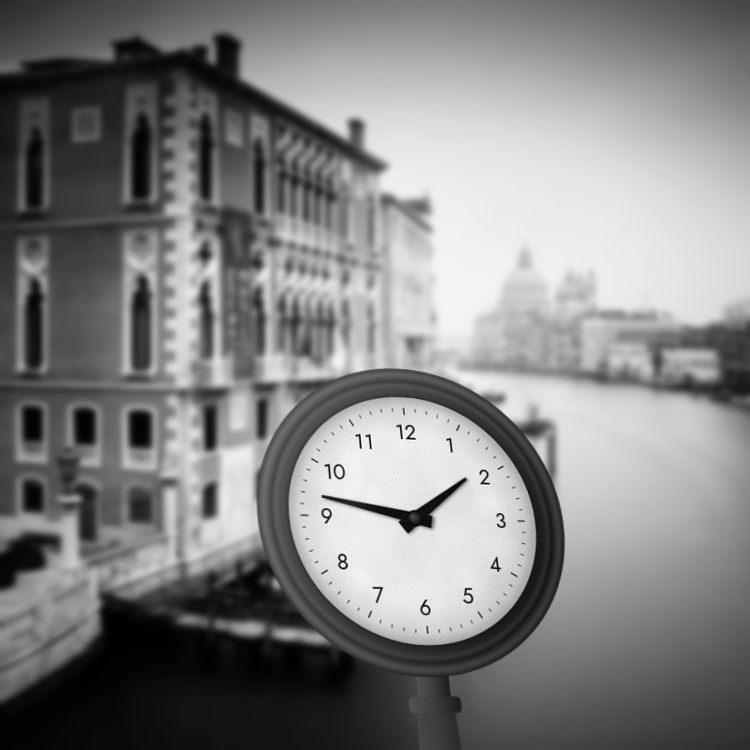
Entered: 1h47
